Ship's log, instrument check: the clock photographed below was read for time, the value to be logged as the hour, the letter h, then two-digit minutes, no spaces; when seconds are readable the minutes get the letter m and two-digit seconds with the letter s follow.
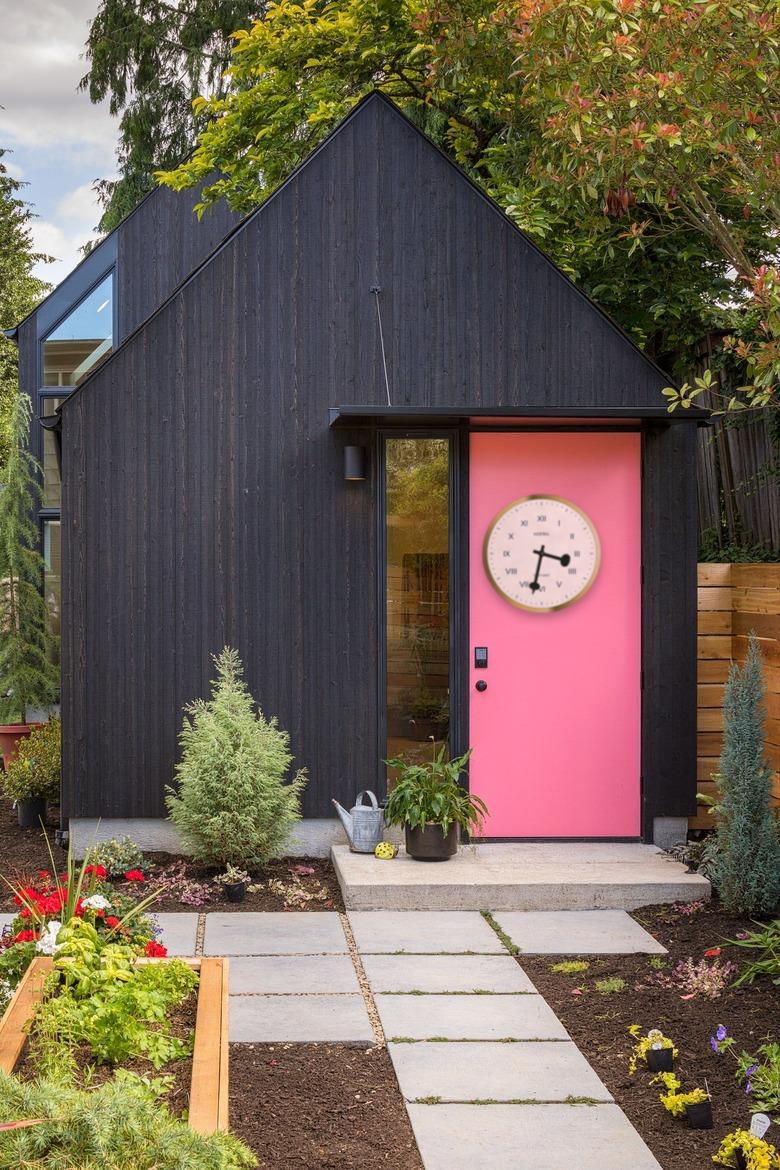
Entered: 3h32
